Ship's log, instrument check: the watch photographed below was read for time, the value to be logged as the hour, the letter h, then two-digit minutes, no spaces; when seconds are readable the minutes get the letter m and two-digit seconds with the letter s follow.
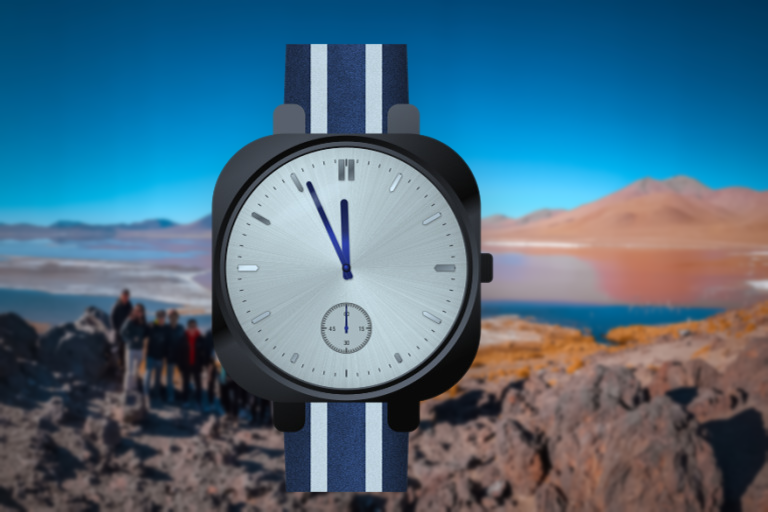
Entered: 11h56
